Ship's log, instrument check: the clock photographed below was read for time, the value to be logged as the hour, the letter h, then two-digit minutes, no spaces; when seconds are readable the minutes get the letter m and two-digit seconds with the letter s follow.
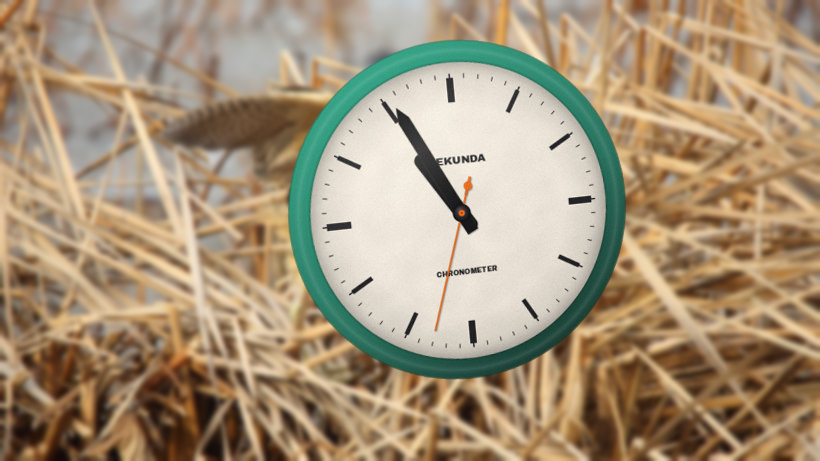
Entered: 10h55m33s
